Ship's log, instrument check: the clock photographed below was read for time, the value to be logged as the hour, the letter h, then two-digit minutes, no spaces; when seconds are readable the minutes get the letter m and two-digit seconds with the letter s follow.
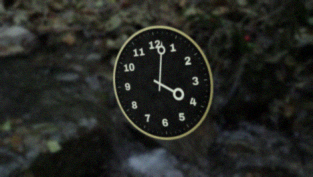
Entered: 4h02
